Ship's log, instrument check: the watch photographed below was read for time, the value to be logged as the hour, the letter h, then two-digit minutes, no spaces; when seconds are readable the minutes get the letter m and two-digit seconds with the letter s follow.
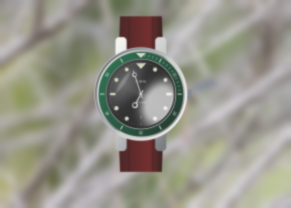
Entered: 6h57
